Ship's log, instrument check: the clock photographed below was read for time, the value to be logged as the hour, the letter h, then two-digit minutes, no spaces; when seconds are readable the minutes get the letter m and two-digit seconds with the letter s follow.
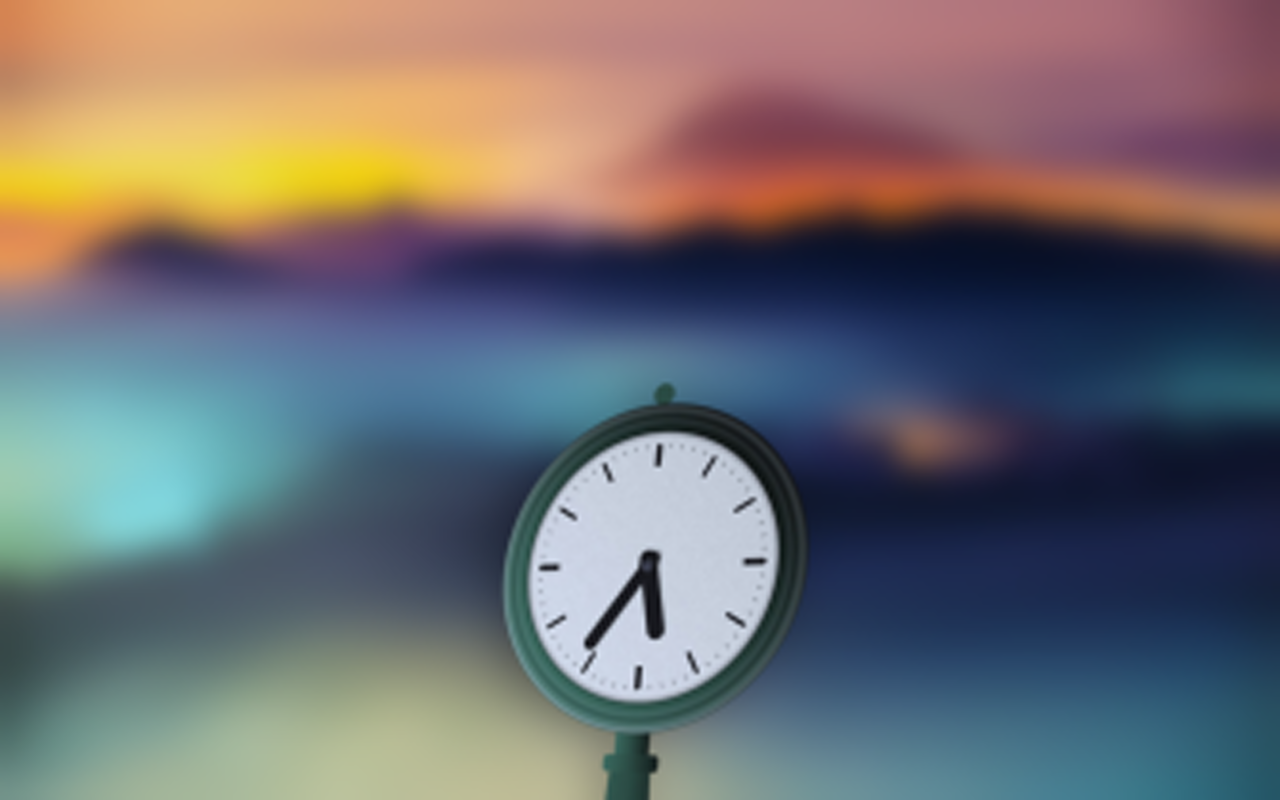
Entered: 5h36
